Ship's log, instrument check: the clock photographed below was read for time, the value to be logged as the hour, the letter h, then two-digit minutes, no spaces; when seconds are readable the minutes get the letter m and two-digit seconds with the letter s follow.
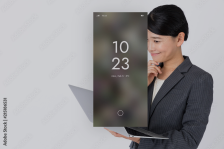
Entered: 10h23
